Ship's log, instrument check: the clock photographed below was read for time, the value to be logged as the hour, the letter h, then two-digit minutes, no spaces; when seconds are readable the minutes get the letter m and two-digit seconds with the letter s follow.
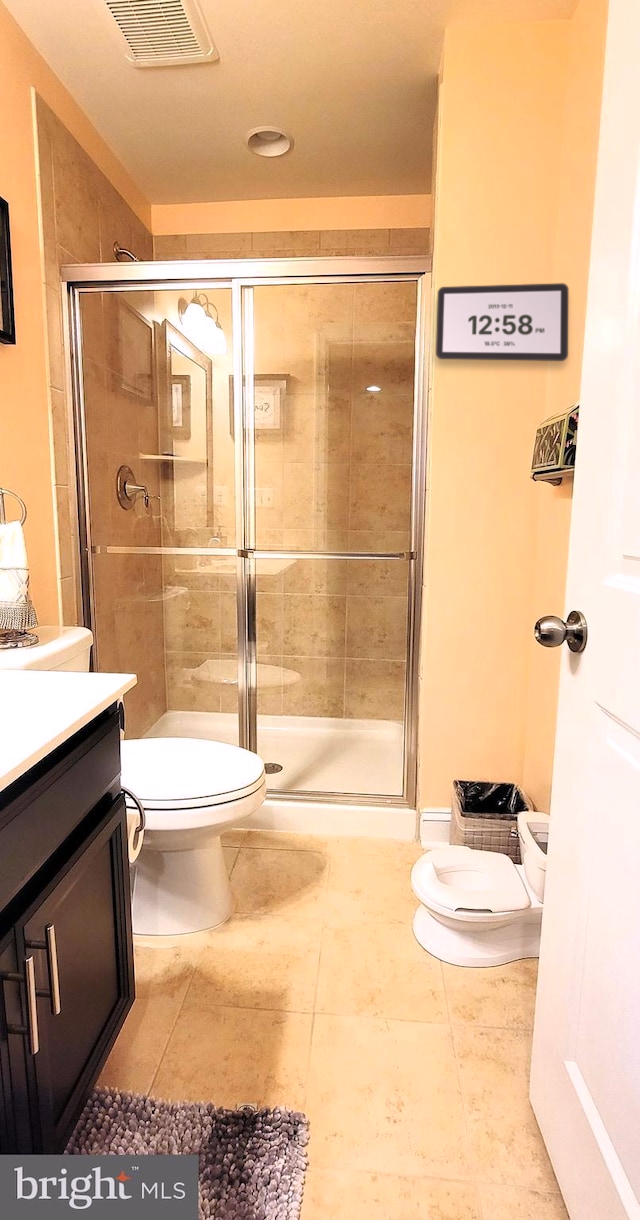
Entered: 12h58
